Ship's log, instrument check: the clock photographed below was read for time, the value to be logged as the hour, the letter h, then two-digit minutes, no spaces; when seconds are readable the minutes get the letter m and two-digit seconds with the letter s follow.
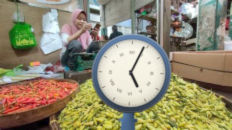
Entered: 5h04
